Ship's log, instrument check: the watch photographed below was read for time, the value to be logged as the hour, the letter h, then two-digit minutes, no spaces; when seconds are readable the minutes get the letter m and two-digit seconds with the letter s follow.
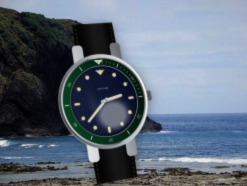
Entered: 2h38
